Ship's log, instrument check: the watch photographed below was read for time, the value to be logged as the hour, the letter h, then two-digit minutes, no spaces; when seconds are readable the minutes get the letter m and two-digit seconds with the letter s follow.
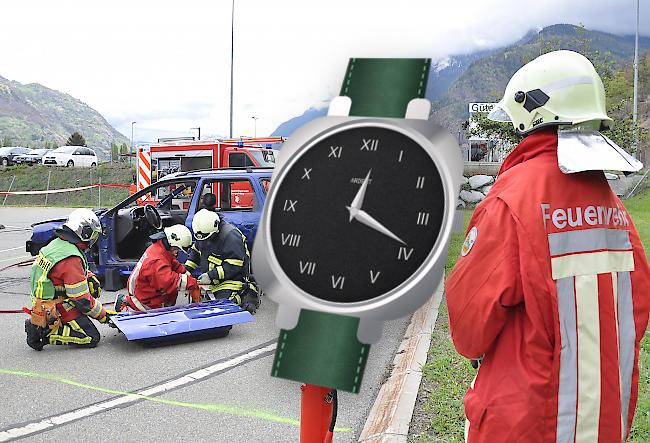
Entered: 12h19
